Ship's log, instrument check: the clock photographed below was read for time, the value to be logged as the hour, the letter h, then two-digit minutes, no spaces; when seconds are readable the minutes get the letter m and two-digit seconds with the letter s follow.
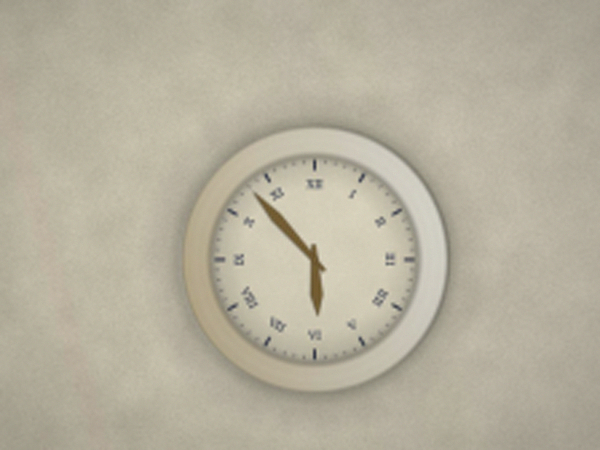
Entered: 5h53
